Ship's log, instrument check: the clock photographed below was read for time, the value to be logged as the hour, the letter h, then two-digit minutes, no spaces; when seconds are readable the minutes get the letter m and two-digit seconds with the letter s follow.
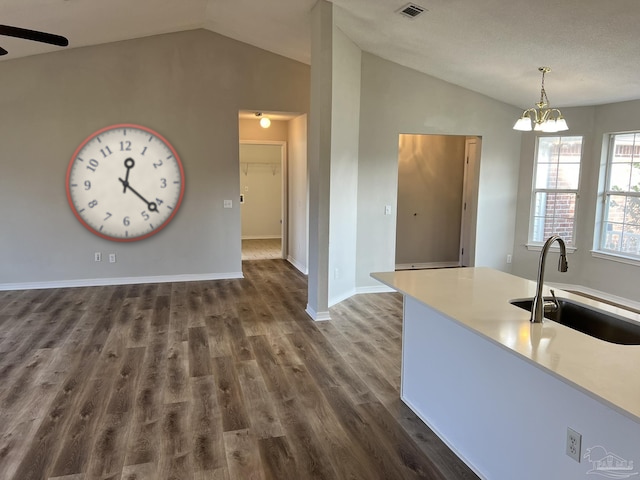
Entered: 12h22
